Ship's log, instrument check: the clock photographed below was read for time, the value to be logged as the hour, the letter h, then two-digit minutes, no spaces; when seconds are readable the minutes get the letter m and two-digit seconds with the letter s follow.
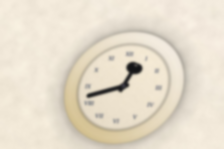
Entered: 12h42
